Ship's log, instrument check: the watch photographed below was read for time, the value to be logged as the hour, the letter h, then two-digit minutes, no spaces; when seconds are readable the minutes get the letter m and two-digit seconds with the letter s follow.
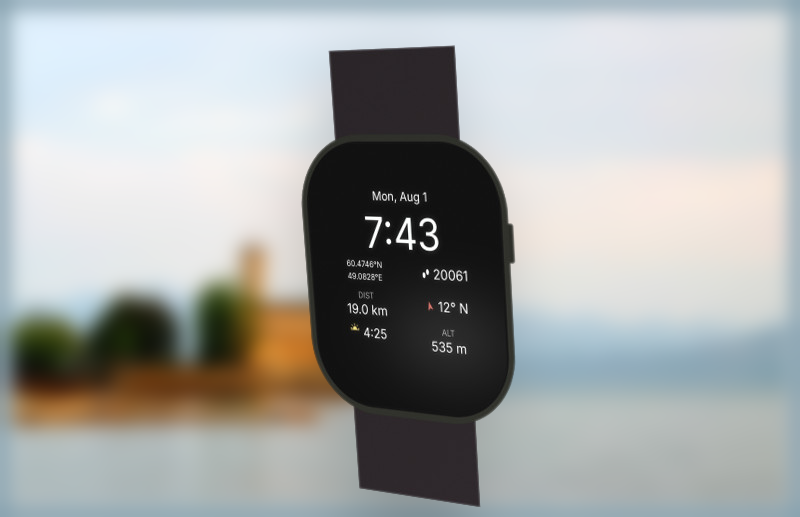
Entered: 7h43
